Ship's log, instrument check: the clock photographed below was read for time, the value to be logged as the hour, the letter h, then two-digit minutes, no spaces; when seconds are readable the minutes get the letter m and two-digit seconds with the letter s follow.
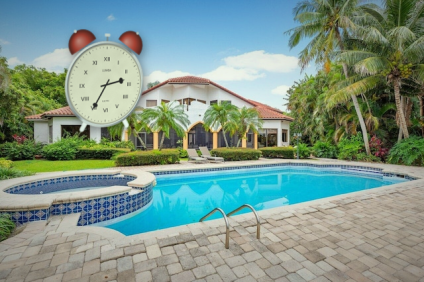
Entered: 2h35
